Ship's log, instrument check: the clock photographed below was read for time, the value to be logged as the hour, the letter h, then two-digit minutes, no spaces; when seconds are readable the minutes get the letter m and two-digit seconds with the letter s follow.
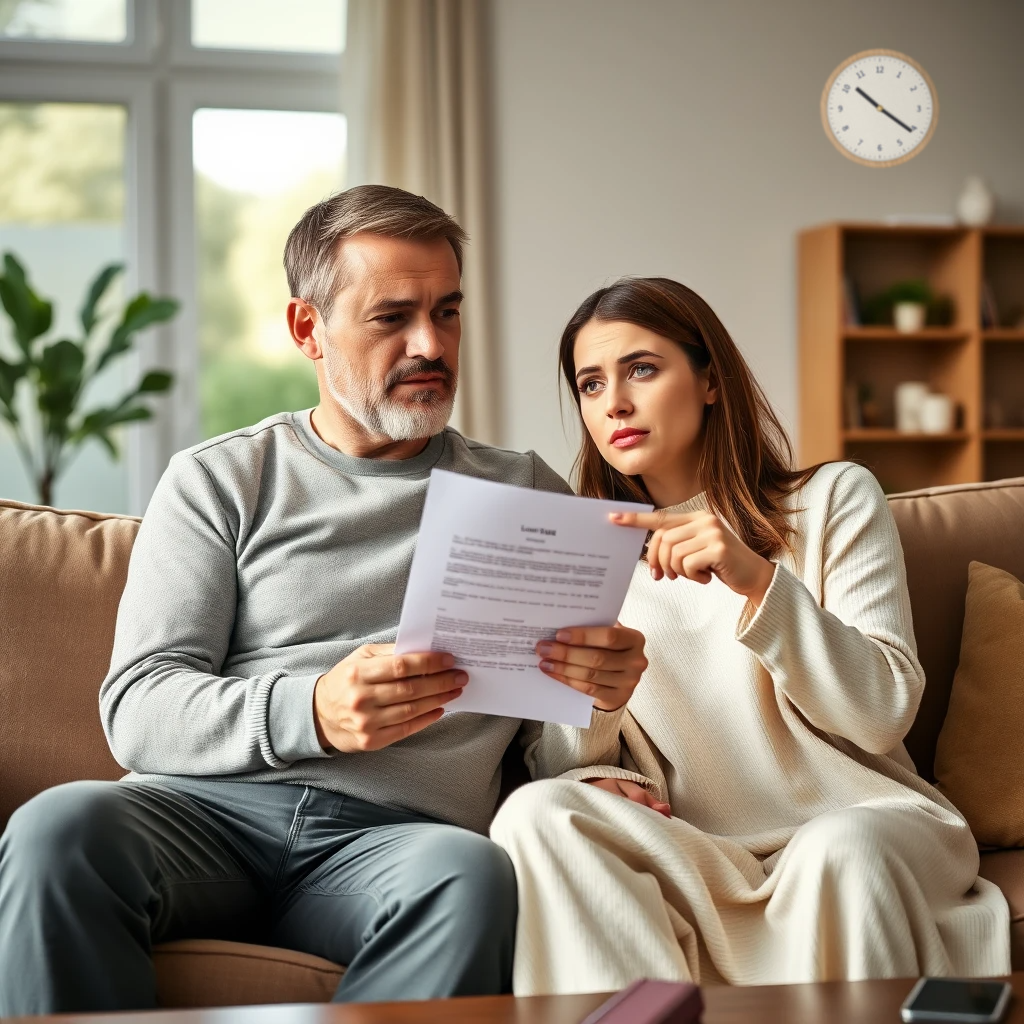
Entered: 10h21
